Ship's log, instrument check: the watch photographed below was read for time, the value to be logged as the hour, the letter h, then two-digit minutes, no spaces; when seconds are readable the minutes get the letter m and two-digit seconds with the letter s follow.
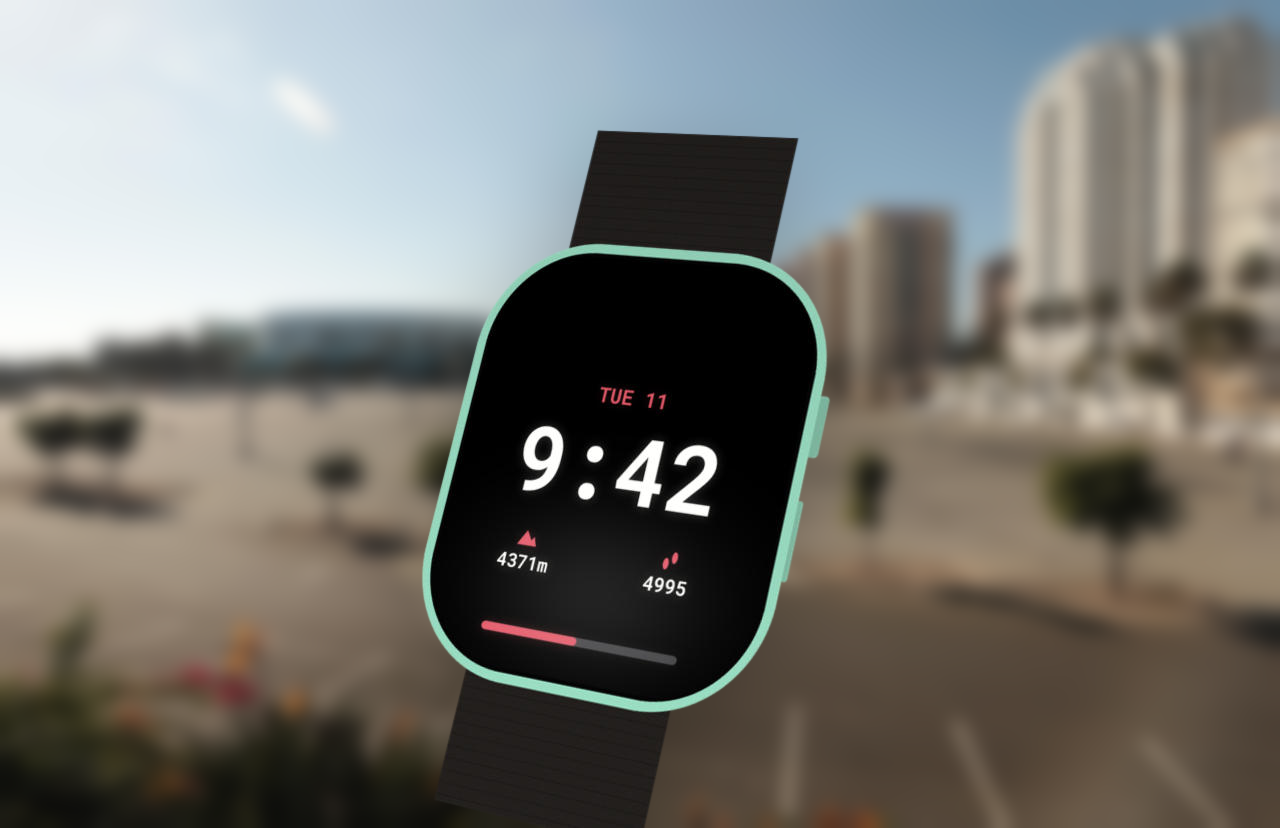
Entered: 9h42
